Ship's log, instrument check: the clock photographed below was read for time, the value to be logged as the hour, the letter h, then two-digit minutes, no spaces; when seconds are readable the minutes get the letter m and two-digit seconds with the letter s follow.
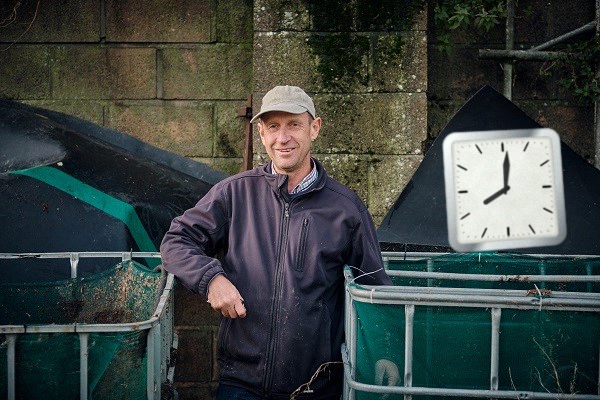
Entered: 8h01
